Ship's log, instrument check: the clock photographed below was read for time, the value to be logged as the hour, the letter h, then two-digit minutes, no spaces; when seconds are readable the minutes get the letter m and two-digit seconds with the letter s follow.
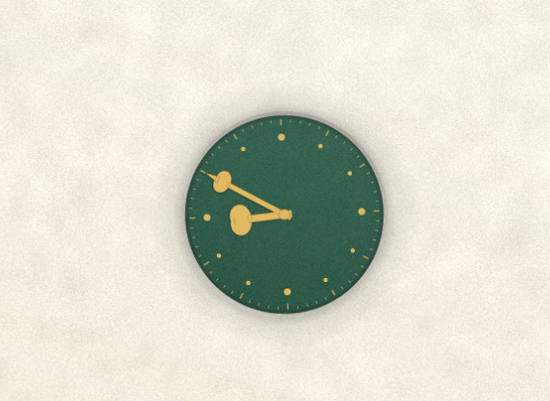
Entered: 8h50
